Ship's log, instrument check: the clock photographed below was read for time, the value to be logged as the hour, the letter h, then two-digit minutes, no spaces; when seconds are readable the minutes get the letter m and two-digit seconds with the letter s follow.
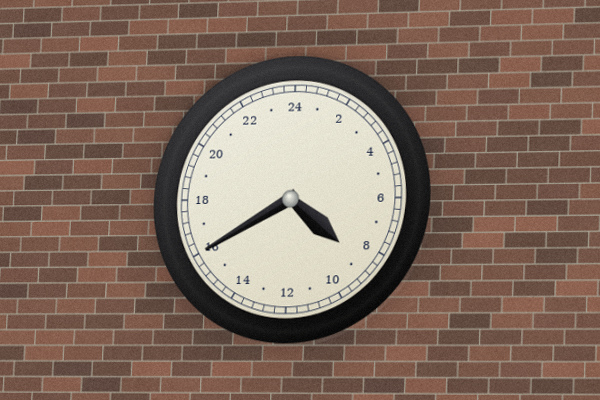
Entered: 8h40
